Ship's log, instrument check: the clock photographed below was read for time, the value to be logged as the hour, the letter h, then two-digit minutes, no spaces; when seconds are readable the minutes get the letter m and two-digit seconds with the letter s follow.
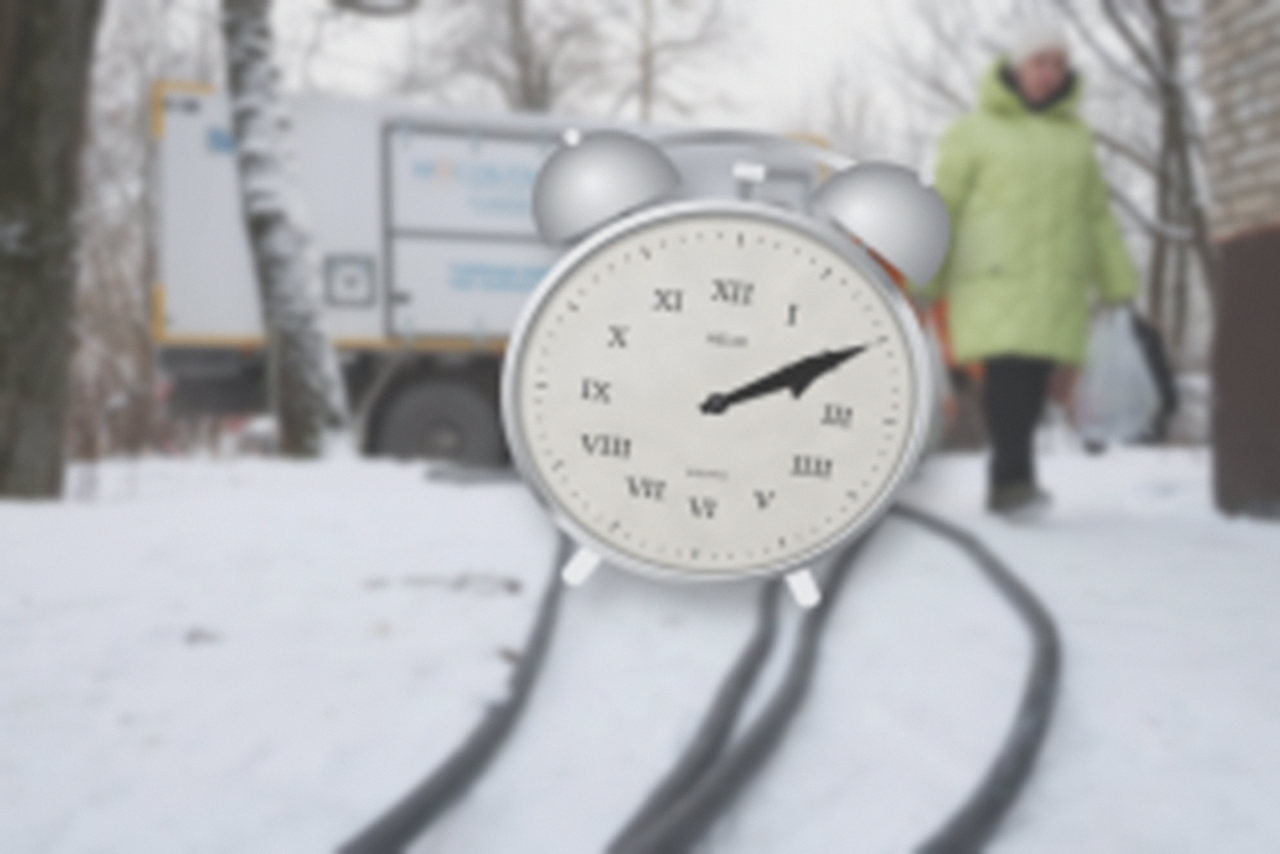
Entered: 2h10
